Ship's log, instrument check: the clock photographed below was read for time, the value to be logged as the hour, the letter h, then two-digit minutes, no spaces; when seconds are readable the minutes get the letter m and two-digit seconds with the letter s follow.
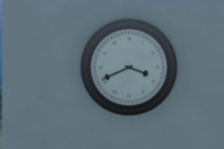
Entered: 3h41
